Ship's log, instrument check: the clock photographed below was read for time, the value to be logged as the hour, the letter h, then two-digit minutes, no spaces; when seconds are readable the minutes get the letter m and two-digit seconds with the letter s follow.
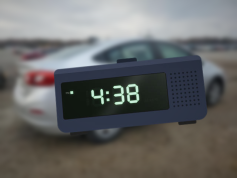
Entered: 4h38
